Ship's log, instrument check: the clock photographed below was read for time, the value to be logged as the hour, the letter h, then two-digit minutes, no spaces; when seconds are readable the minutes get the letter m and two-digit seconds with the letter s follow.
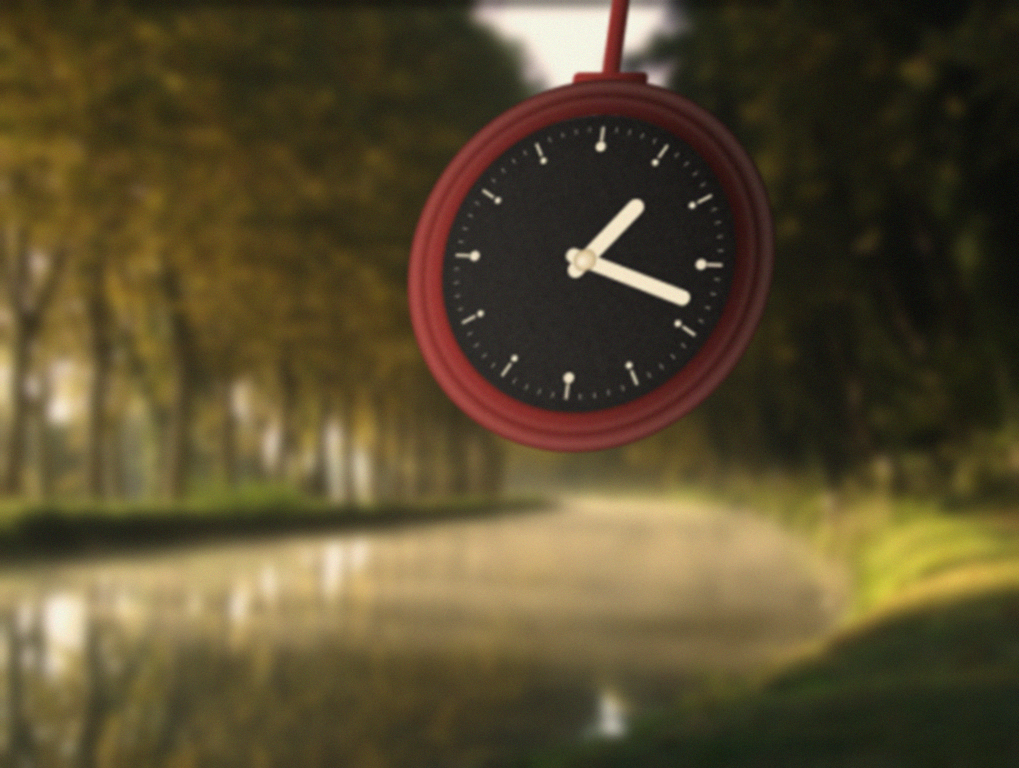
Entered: 1h18
